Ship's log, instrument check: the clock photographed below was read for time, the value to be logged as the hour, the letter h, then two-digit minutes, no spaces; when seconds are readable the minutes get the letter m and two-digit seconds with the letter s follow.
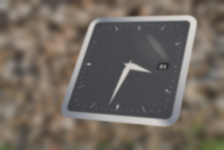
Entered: 3h32
